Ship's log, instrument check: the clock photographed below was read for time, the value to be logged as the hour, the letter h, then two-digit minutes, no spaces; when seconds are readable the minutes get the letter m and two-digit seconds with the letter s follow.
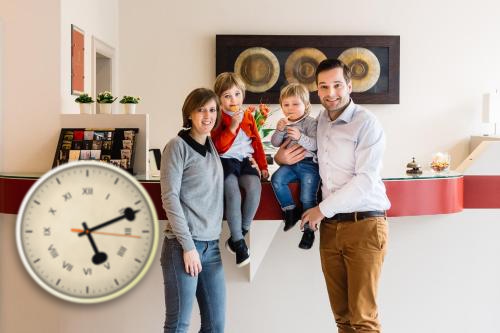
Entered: 5h11m16s
